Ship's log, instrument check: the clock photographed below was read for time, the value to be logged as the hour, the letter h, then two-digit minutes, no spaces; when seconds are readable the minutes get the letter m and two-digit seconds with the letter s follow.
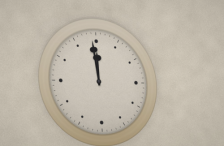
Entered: 11h59
